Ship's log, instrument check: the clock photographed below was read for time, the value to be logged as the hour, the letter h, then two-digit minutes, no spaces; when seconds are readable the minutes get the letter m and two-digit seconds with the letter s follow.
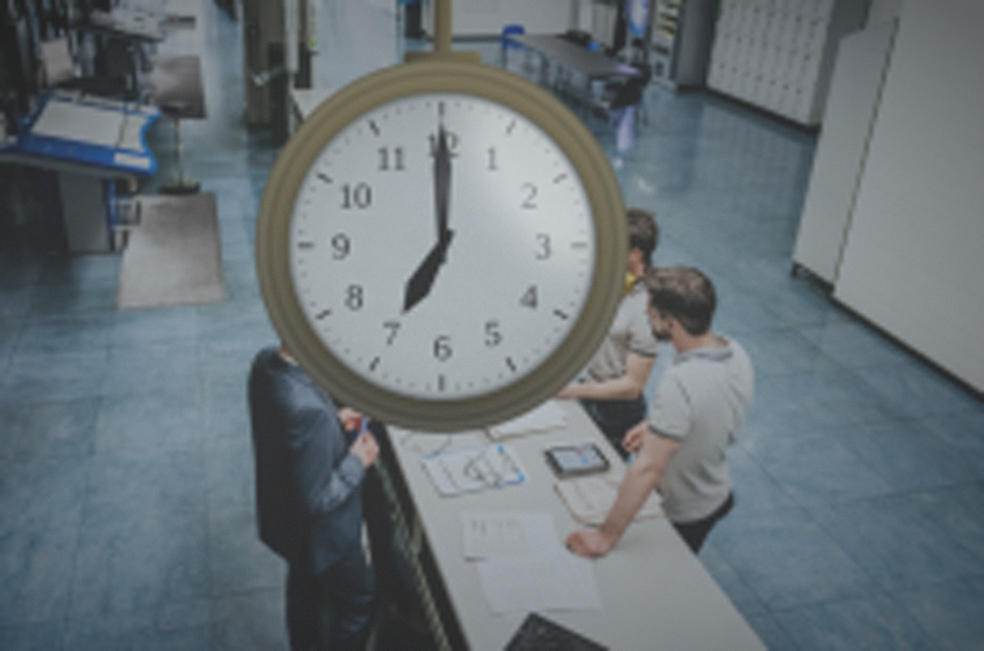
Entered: 7h00
